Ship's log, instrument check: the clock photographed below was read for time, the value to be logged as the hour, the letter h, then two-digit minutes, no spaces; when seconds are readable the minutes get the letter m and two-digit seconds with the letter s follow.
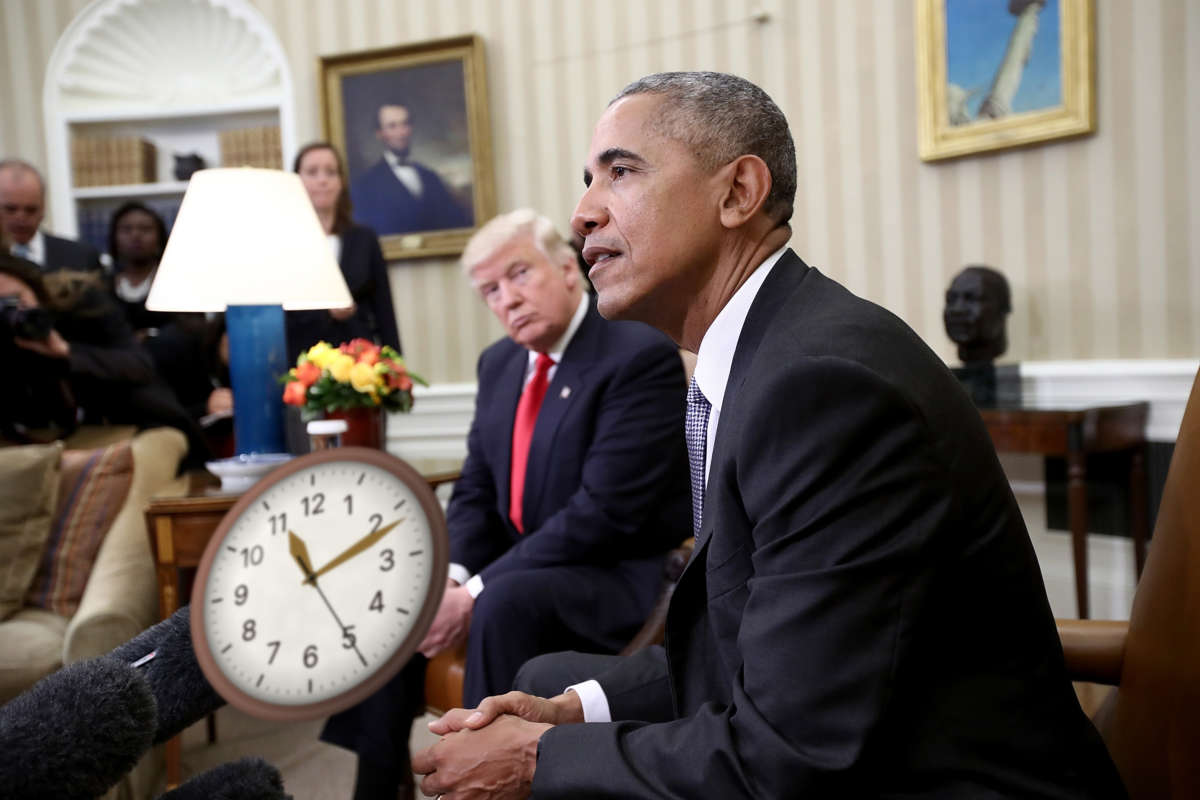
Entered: 11h11m25s
